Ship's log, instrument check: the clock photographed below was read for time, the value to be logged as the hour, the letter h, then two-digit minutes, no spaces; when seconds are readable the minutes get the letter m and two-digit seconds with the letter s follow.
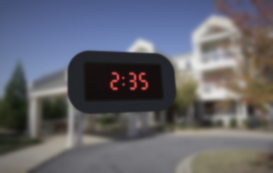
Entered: 2h35
